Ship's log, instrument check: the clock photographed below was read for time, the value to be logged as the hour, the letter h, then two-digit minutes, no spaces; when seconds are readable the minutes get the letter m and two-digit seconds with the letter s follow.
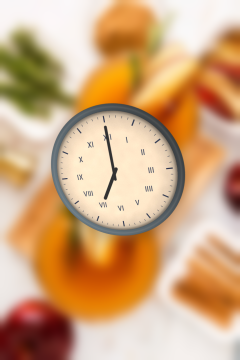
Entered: 7h00
